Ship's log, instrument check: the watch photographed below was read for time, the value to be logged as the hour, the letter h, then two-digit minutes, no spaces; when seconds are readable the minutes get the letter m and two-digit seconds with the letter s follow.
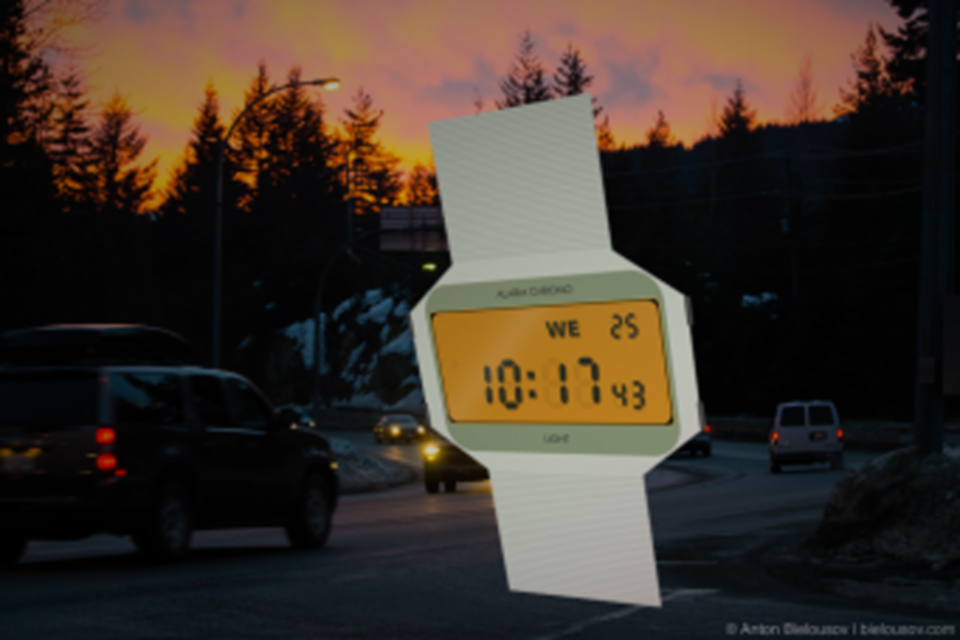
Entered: 10h17m43s
